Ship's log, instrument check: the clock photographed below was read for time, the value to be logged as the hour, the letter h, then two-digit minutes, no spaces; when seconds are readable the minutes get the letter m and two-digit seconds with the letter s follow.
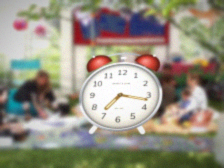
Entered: 7h17
